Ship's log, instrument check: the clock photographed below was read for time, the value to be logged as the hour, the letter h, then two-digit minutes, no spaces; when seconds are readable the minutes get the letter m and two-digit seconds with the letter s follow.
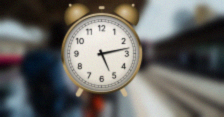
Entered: 5h13
